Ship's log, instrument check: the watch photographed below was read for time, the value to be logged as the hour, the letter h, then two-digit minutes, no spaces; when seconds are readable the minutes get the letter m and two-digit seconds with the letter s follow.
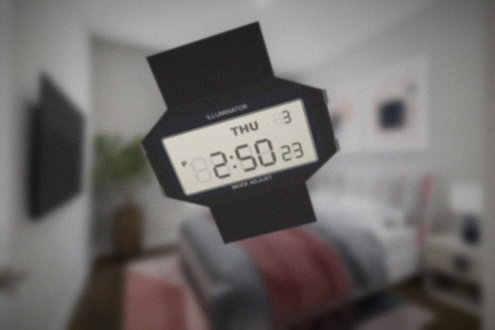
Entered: 2h50m23s
